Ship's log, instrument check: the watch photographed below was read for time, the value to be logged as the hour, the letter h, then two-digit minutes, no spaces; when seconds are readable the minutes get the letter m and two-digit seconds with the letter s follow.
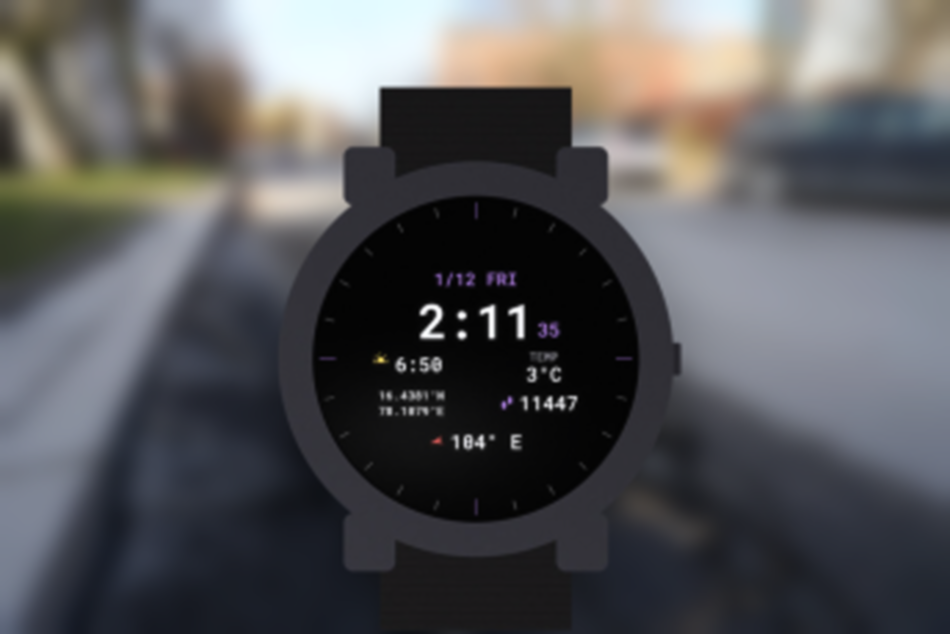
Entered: 2h11
